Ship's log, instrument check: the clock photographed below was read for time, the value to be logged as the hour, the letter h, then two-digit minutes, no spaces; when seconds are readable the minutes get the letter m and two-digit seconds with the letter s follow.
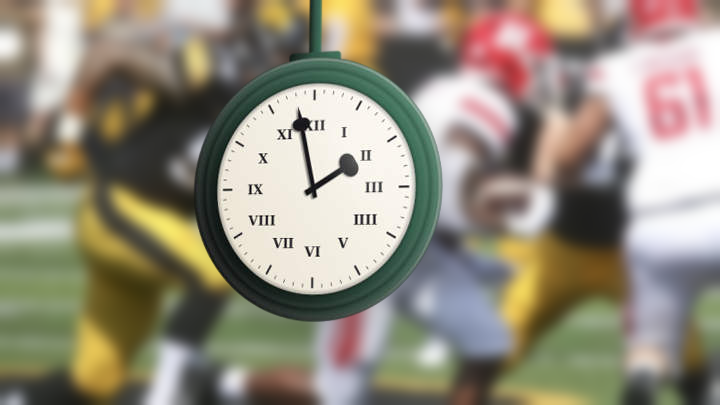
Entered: 1h58
